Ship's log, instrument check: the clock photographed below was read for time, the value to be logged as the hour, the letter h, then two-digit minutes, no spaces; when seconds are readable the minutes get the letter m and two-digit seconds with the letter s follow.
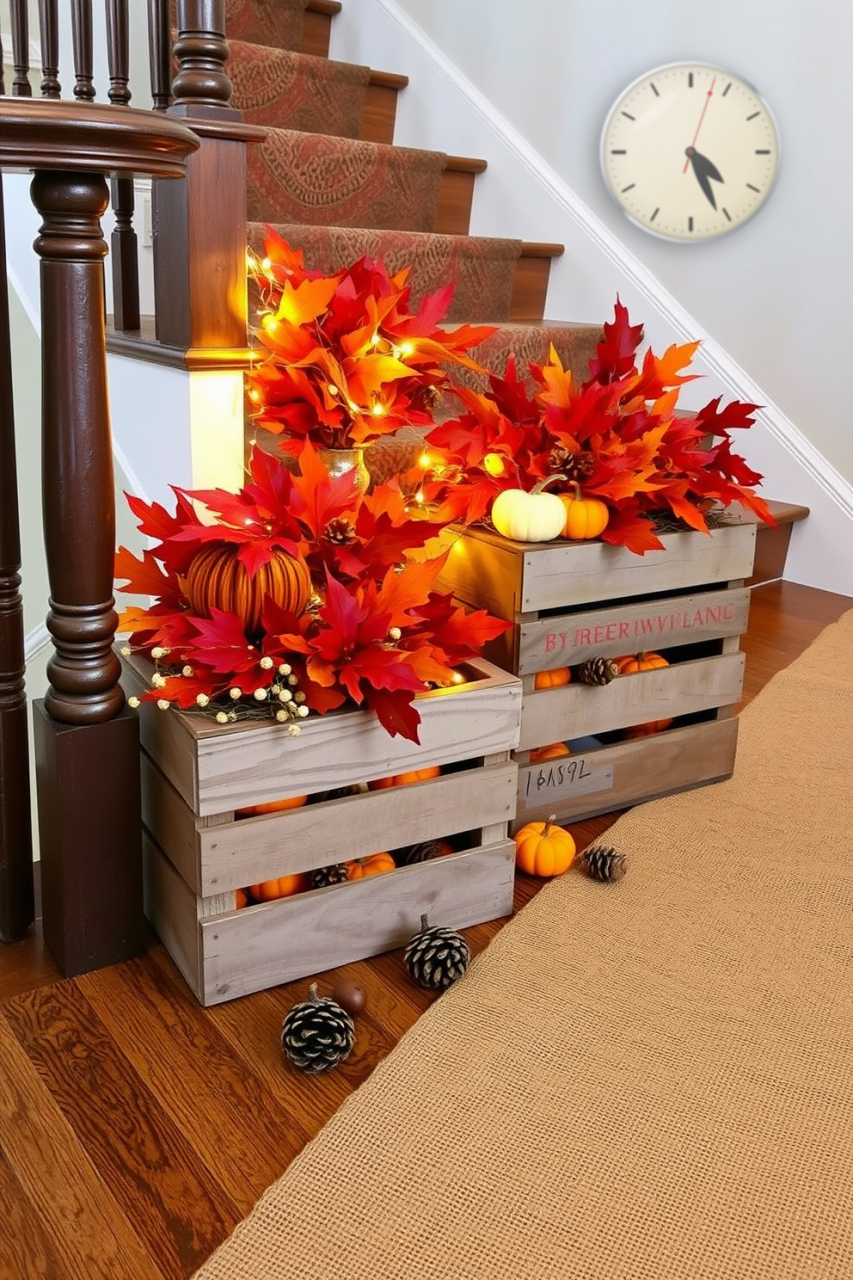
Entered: 4h26m03s
